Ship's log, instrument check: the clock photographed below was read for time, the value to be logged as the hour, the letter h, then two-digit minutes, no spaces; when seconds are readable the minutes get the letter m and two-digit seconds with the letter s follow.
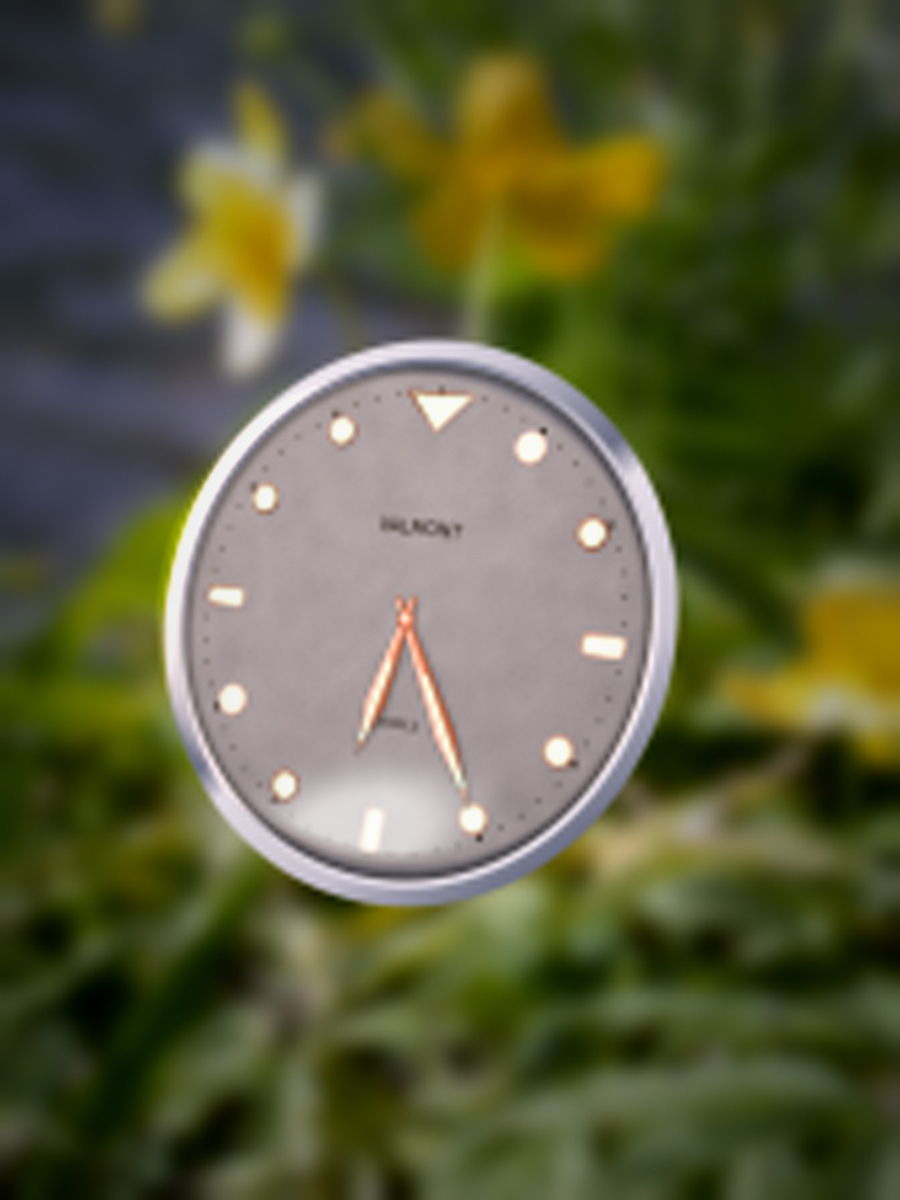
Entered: 6h25
